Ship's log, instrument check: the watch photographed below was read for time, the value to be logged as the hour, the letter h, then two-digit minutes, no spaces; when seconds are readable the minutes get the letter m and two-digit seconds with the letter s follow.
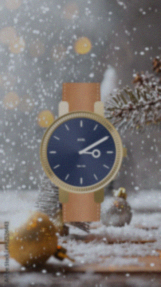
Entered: 3h10
